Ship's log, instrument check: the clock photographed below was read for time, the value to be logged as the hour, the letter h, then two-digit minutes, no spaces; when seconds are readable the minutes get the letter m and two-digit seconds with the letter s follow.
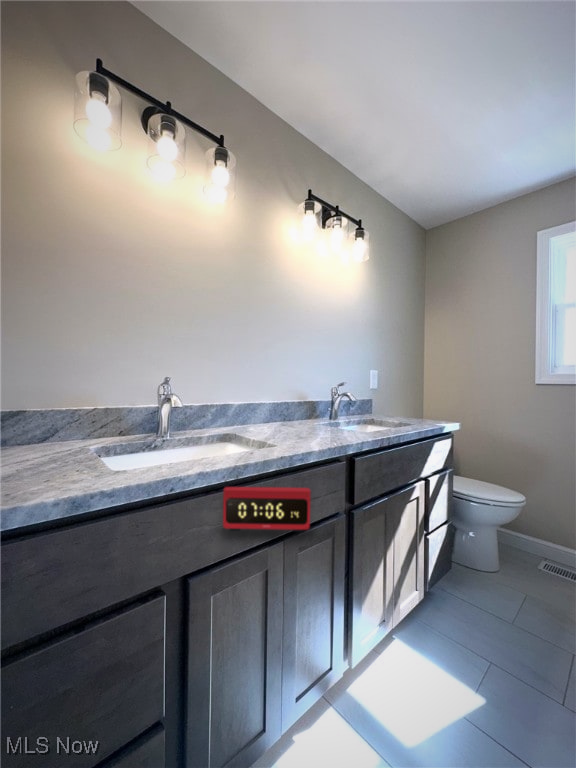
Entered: 7h06
